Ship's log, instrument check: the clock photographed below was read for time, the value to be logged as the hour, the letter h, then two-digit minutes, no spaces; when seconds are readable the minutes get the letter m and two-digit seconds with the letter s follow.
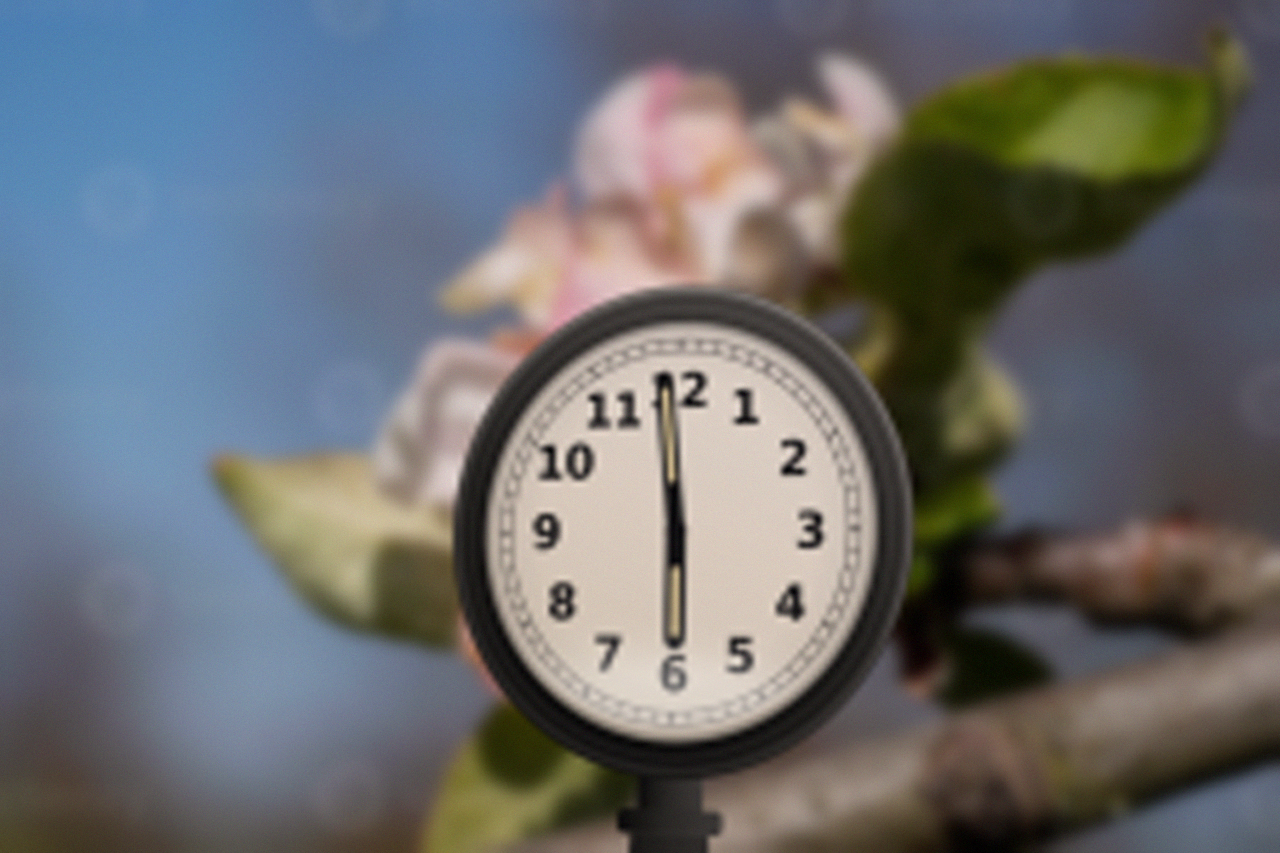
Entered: 5h59
